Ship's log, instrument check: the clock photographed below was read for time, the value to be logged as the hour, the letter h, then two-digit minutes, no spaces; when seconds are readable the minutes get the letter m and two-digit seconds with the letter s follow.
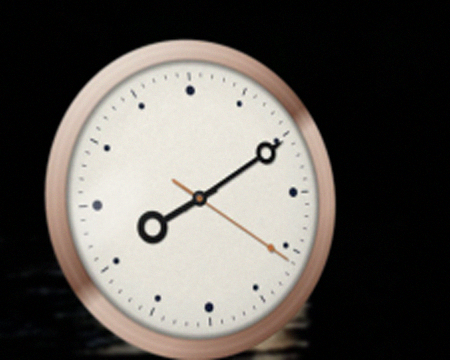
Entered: 8h10m21s
